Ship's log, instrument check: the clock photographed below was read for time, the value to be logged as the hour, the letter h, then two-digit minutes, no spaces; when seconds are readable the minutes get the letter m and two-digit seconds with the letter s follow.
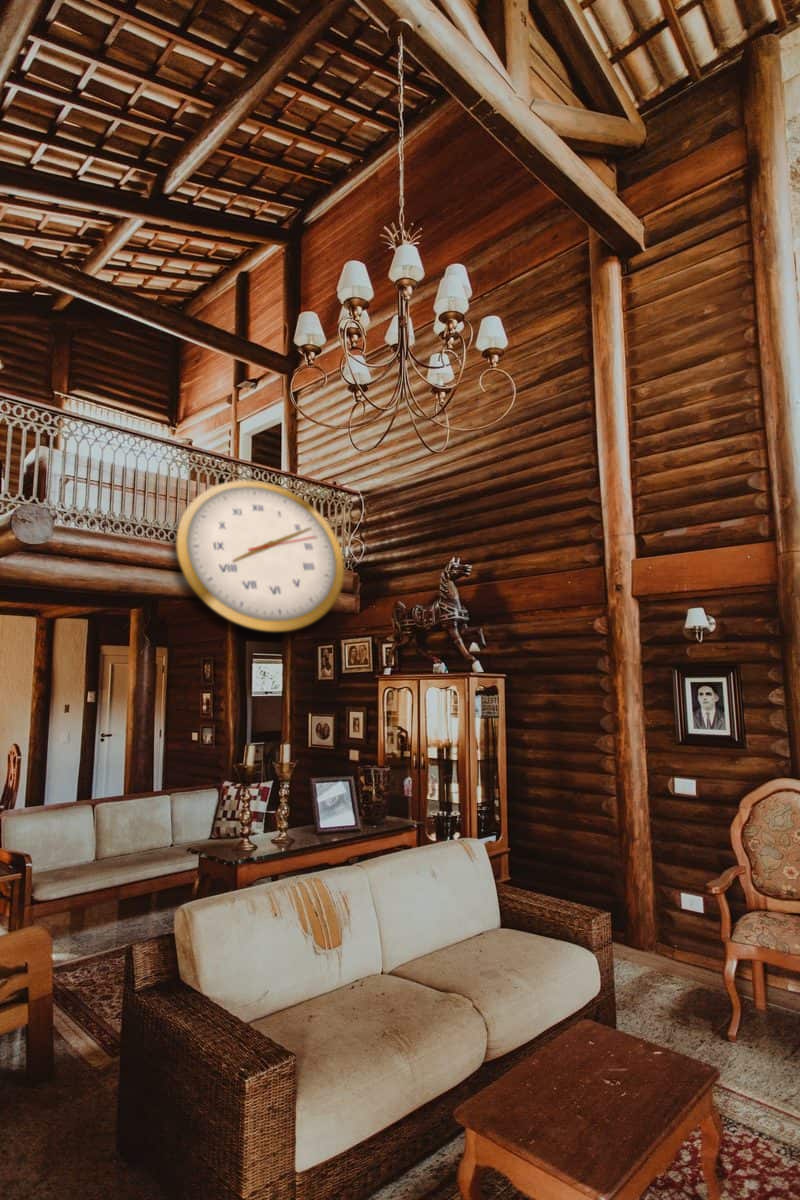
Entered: 8h11m13s
